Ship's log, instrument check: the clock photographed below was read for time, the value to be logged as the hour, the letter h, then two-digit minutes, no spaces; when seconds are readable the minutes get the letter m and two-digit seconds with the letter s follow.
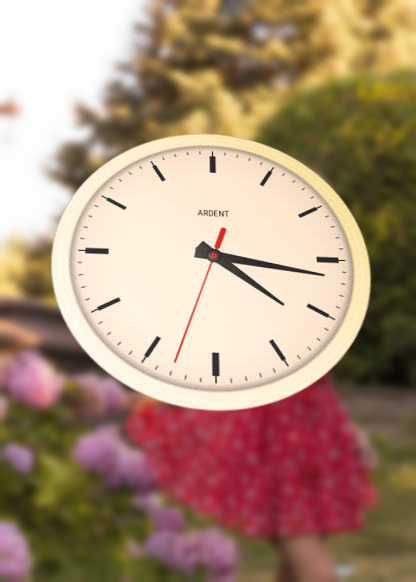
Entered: 4h16m33s
